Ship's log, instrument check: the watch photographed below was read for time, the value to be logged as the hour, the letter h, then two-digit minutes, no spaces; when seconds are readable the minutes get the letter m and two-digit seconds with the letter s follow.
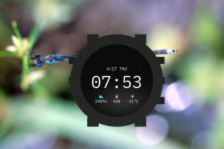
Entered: 7h53
